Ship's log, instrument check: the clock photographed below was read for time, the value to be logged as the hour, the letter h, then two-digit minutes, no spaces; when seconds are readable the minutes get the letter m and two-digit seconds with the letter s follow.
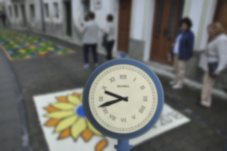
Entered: 9h42
